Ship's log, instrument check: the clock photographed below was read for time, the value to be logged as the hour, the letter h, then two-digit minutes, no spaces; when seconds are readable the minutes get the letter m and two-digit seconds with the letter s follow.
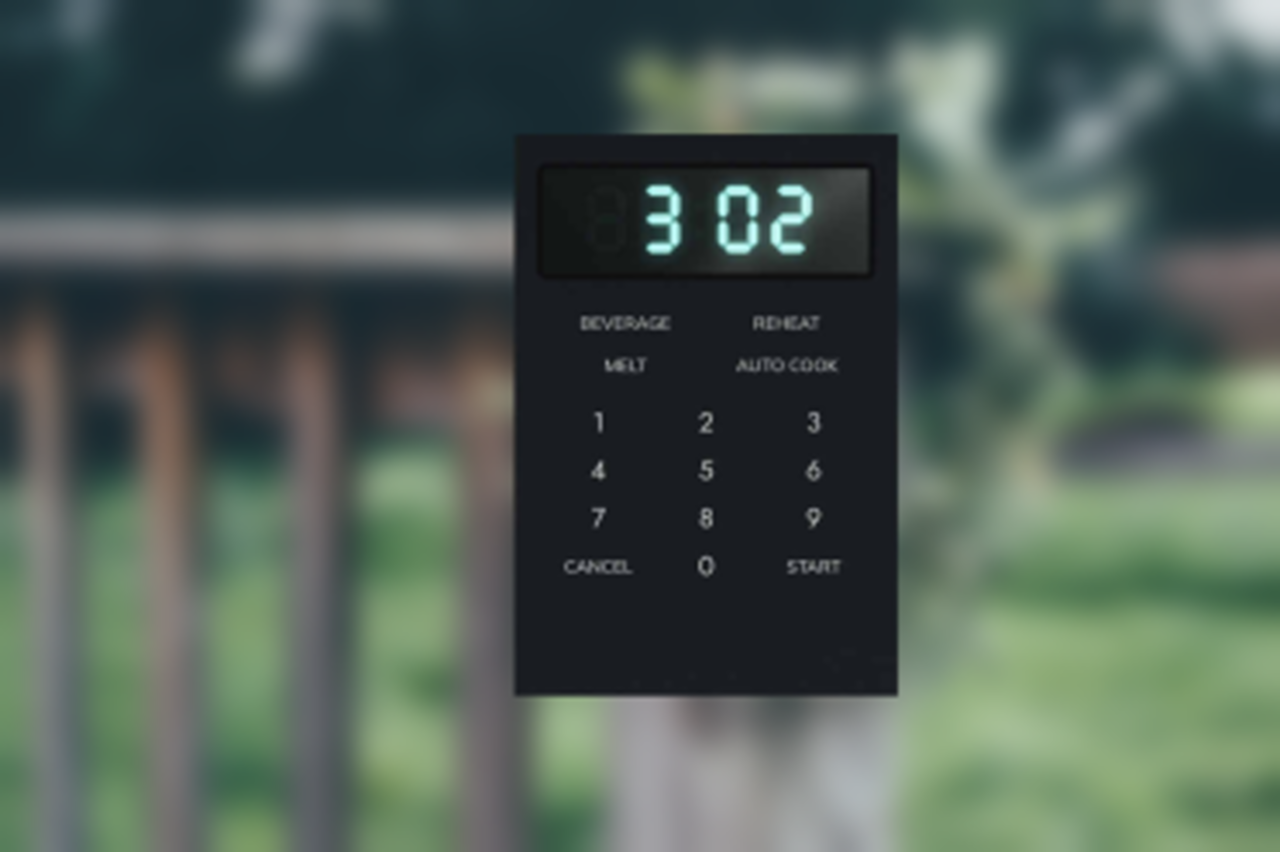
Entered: 3h02
